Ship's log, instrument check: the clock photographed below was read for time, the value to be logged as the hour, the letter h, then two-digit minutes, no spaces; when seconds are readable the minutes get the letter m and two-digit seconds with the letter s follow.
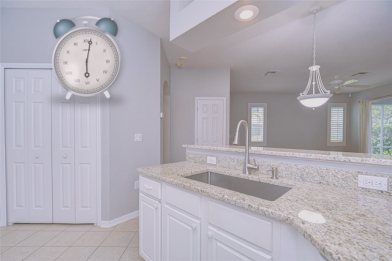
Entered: 6h02
